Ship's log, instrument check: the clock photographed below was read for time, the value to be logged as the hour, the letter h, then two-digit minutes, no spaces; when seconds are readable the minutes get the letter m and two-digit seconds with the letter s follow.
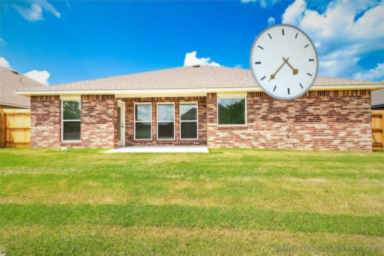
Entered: 4h38
